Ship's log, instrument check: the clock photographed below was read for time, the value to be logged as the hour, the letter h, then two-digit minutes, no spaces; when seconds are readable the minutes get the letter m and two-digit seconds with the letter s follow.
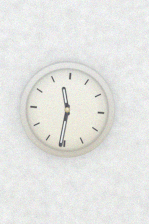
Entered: 11h31
